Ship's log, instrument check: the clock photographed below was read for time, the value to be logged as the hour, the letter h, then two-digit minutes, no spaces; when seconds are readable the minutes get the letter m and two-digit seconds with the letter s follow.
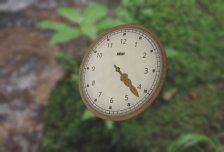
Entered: 4h22
